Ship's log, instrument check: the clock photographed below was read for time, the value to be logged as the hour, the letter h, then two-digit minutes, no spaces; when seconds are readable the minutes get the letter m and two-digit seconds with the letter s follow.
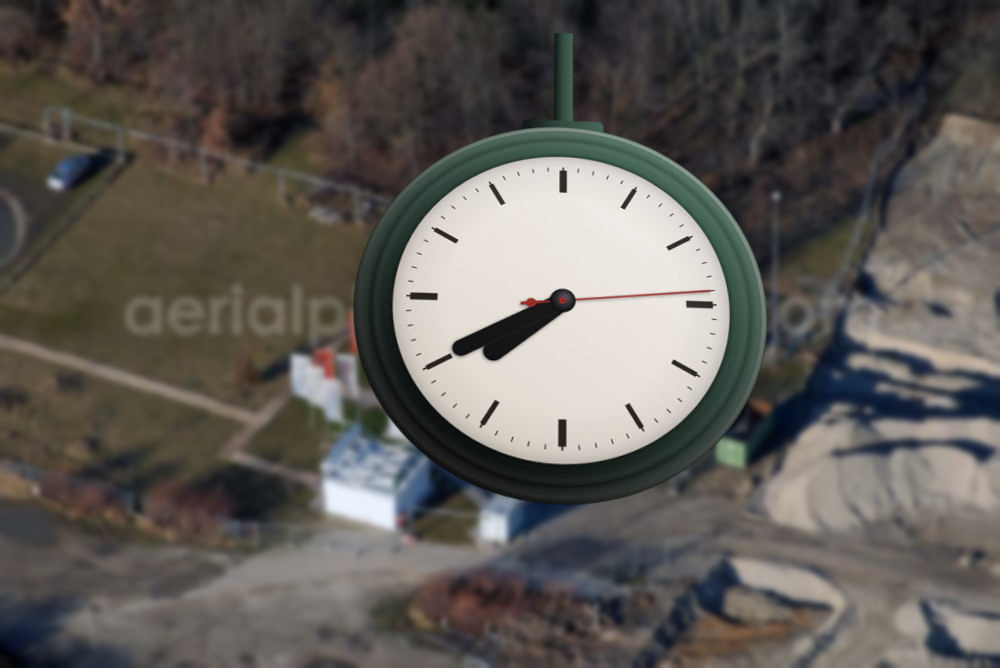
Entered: 7h40m14s
